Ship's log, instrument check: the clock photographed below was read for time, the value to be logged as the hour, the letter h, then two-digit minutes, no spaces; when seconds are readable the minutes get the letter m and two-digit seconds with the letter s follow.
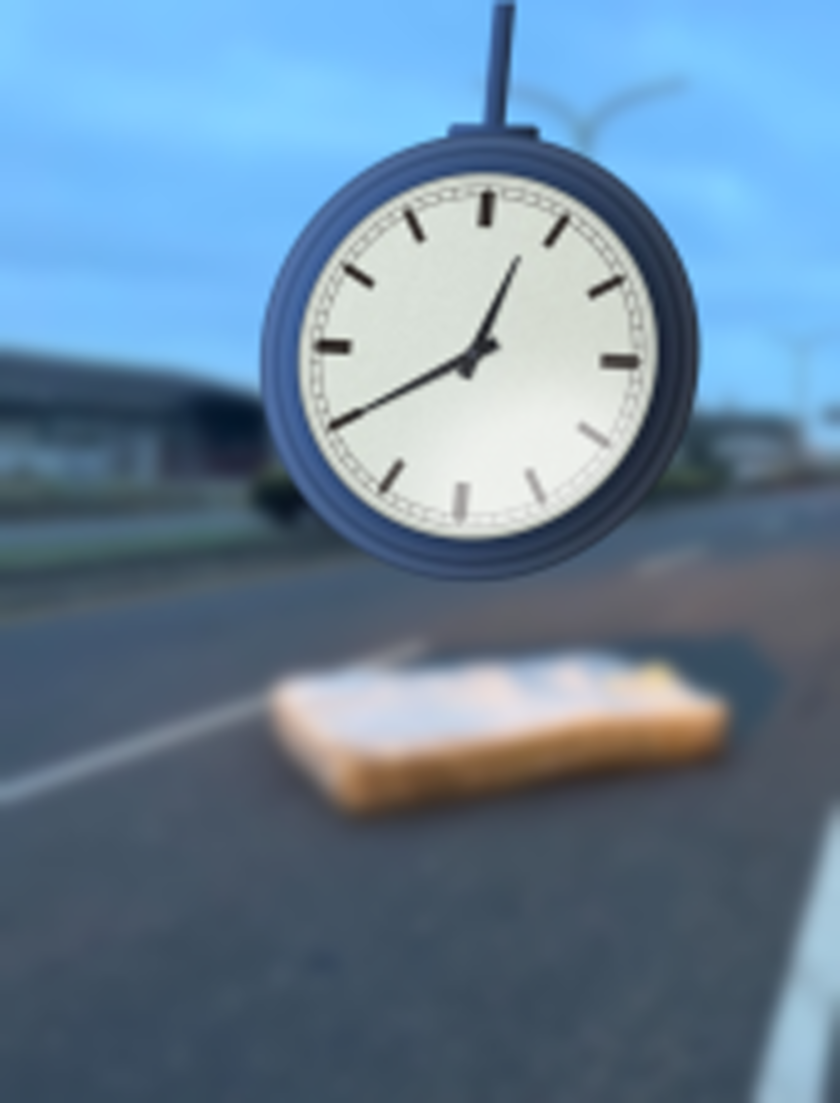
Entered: 12h40
